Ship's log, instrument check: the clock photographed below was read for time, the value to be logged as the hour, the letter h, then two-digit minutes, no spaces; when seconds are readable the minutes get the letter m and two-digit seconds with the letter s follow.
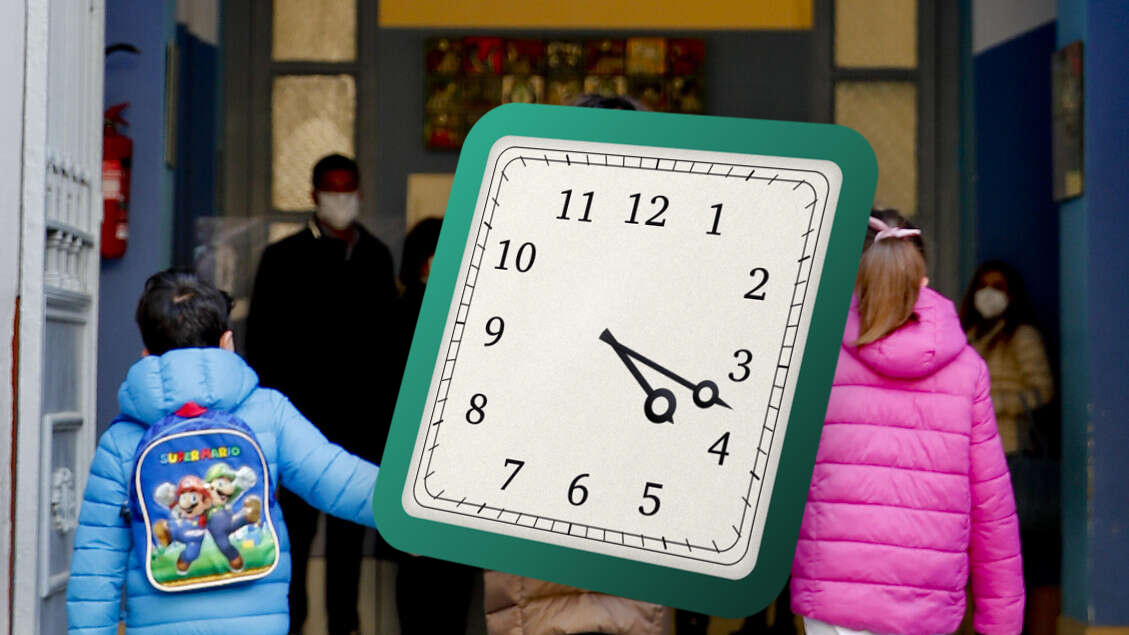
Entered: 4h18
